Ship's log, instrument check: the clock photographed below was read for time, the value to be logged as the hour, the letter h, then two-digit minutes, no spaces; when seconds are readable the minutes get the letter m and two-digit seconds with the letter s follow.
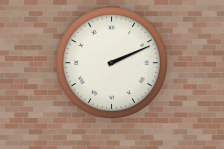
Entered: 2h11
